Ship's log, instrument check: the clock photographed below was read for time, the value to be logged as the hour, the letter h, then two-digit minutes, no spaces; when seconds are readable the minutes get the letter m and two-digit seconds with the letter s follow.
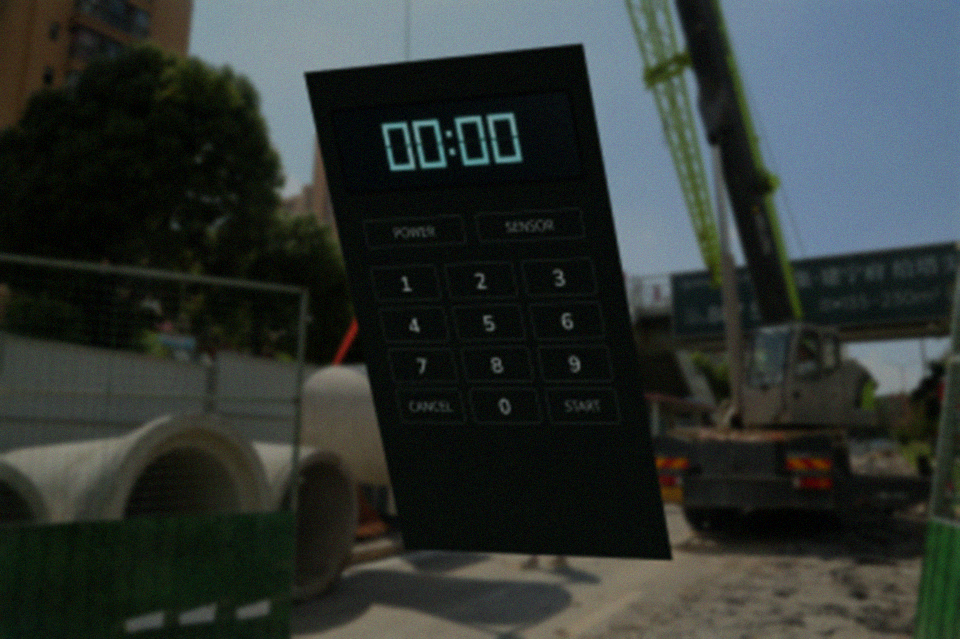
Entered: 0h00
